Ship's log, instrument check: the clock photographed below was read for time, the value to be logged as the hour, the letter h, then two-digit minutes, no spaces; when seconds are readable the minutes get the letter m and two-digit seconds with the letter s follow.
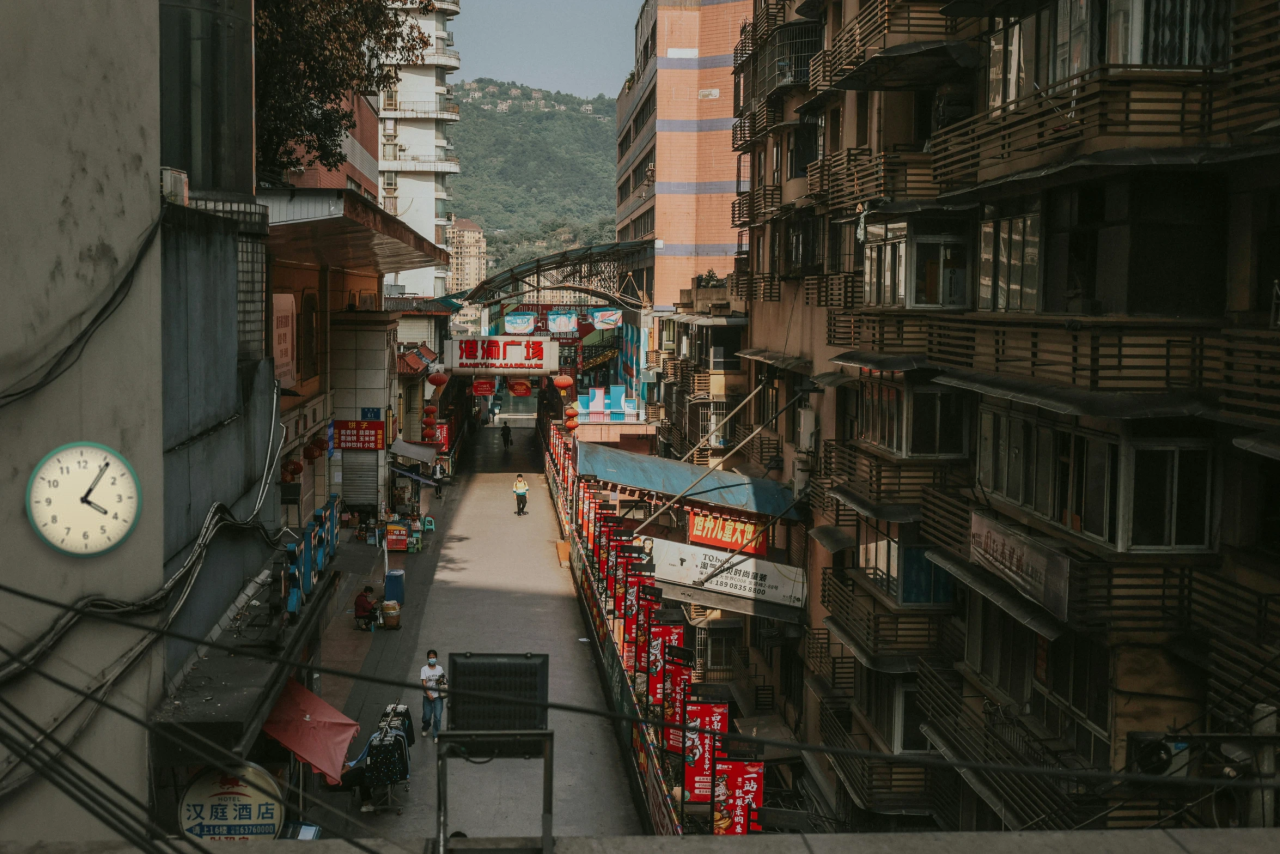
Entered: 4h06
